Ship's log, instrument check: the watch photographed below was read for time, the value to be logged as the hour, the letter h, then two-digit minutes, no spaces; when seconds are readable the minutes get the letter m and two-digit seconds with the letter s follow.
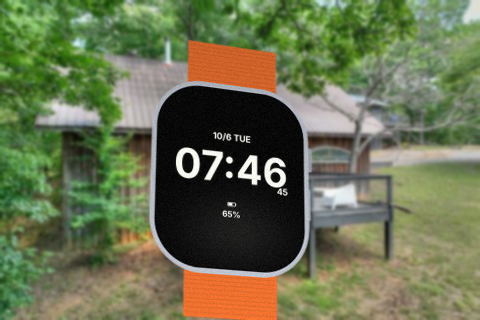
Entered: 7h46m45s
